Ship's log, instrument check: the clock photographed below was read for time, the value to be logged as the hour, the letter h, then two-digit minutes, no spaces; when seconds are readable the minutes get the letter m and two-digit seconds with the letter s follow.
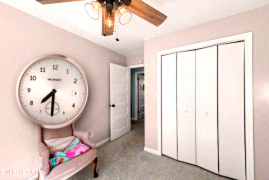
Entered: 7h30
